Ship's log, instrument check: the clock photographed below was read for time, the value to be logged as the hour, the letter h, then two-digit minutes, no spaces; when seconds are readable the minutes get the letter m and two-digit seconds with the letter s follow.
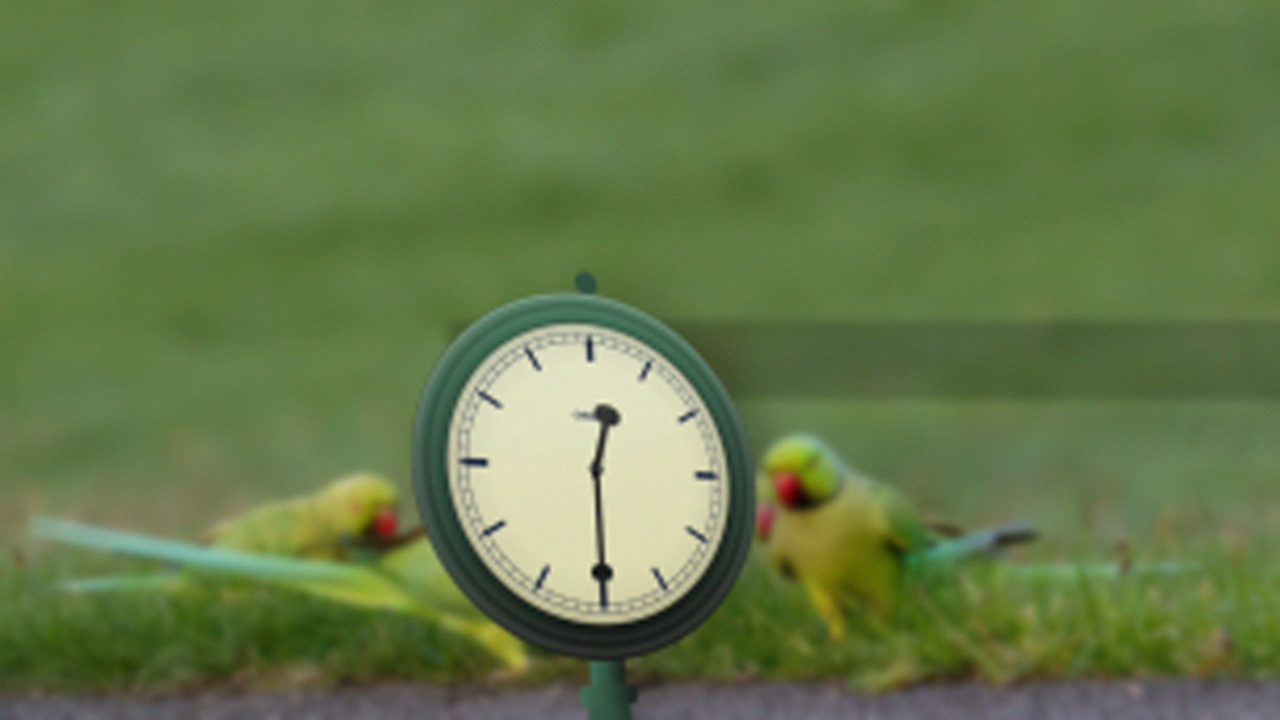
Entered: 12h30
